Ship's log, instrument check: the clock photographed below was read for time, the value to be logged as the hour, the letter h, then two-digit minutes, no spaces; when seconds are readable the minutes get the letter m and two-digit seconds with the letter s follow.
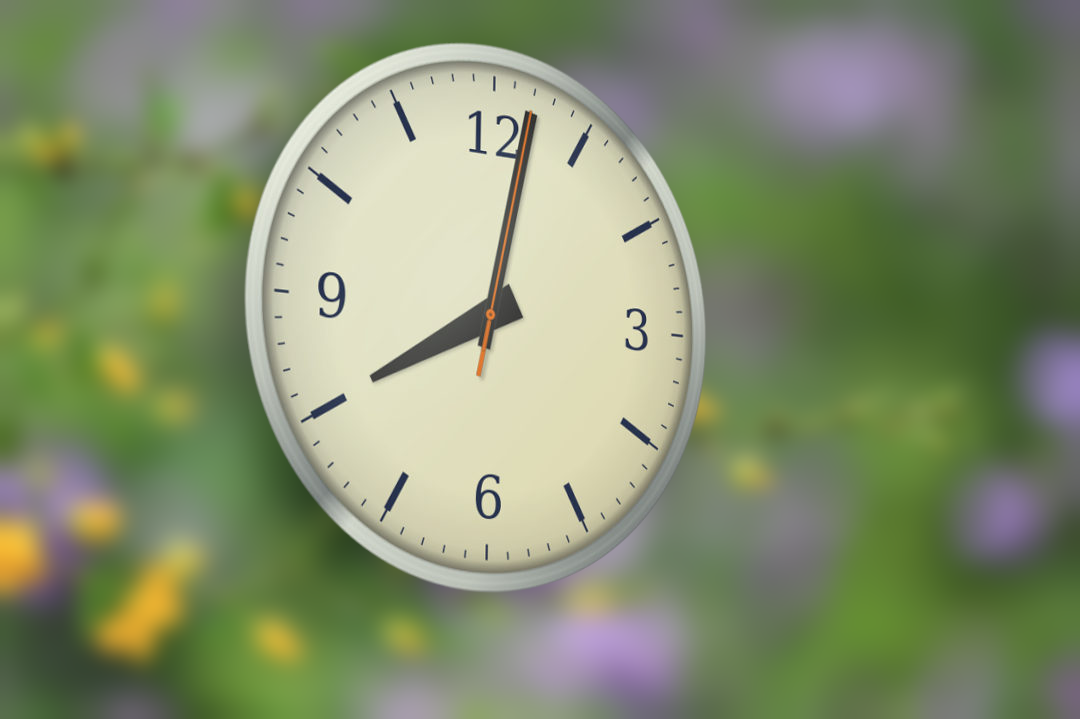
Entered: 8h02m02s
